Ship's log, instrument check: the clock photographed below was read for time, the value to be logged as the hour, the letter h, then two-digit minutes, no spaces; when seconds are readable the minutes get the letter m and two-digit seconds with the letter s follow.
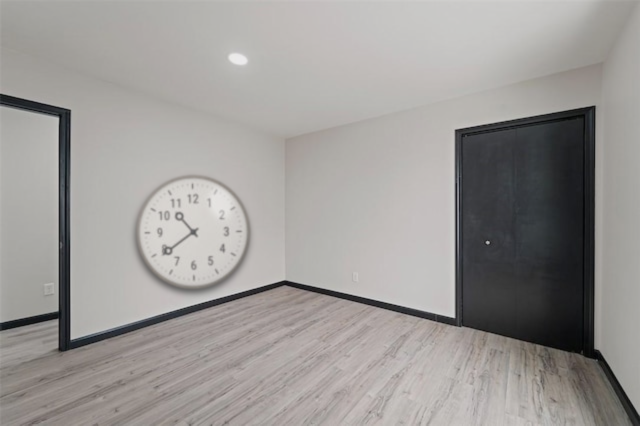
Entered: 10h39
